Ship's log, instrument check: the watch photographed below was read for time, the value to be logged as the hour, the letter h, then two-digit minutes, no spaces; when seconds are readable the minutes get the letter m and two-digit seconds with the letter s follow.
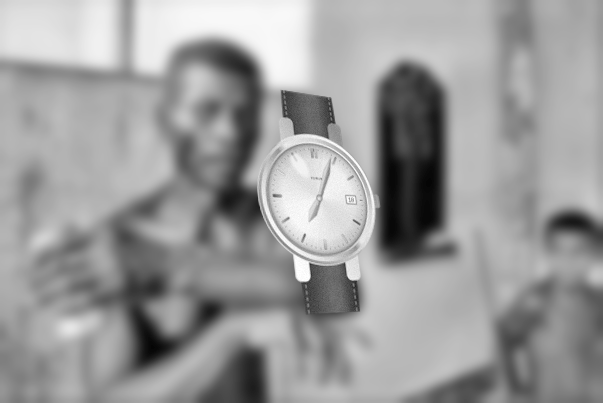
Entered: 7h04
